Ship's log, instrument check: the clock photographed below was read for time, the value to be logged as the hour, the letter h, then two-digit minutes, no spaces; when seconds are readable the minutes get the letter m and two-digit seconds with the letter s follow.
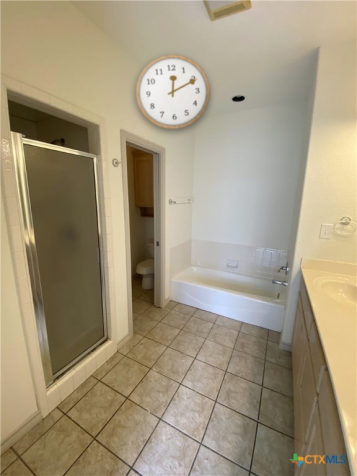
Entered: 12h11
